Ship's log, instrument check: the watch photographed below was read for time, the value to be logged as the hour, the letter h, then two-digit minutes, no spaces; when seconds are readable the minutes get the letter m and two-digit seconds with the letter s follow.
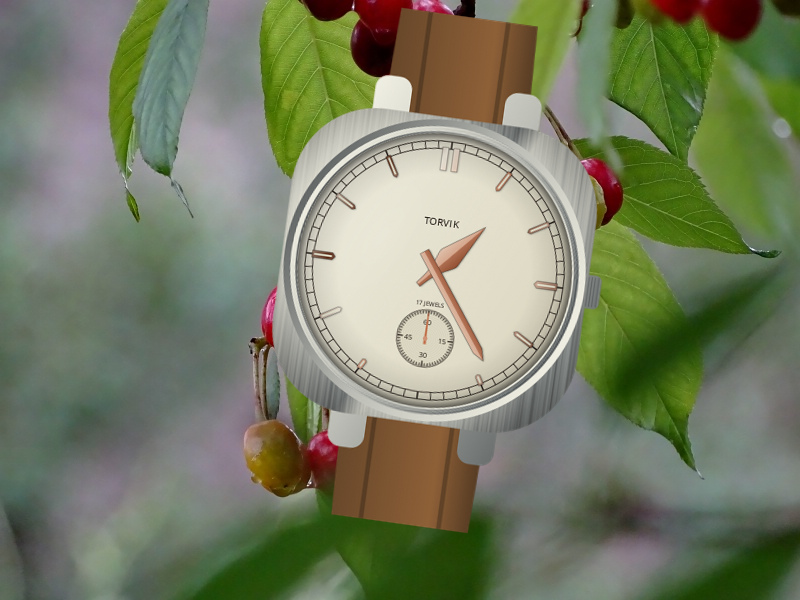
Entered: 1h24
